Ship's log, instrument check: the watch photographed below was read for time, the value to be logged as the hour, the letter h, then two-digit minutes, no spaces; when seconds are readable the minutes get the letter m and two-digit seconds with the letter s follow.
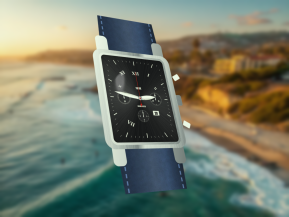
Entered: 2h47
